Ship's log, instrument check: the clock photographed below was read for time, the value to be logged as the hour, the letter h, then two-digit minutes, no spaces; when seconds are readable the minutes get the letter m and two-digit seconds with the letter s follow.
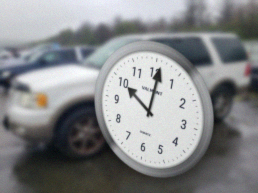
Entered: 10h01
